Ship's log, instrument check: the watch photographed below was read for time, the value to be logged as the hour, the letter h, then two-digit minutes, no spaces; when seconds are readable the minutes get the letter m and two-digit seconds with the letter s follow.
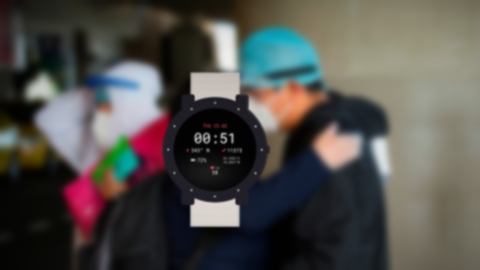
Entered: 0h51
